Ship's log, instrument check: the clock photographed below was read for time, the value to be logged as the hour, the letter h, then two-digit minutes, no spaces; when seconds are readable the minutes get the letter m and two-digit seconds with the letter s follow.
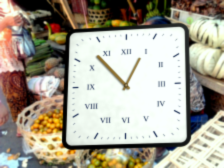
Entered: 12h53
